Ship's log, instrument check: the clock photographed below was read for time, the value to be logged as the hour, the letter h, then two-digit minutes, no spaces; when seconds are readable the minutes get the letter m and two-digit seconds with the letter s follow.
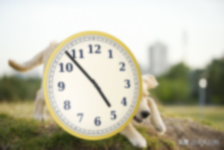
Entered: 4h53
